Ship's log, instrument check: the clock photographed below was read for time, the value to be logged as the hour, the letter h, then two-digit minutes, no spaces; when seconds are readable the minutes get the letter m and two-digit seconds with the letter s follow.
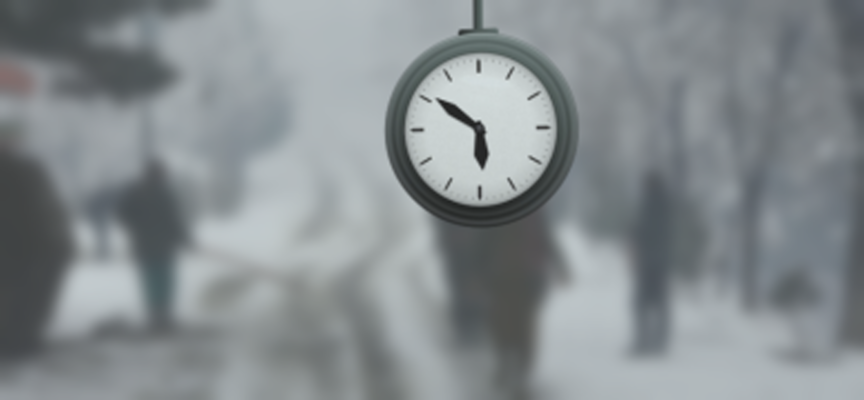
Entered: 5h51
